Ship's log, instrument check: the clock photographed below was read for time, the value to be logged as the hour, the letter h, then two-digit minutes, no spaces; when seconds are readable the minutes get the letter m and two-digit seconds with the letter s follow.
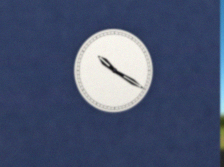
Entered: 10h20
